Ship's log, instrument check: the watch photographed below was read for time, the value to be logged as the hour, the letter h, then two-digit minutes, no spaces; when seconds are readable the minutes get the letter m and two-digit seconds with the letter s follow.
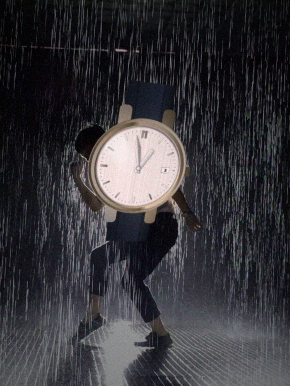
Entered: 12h58
